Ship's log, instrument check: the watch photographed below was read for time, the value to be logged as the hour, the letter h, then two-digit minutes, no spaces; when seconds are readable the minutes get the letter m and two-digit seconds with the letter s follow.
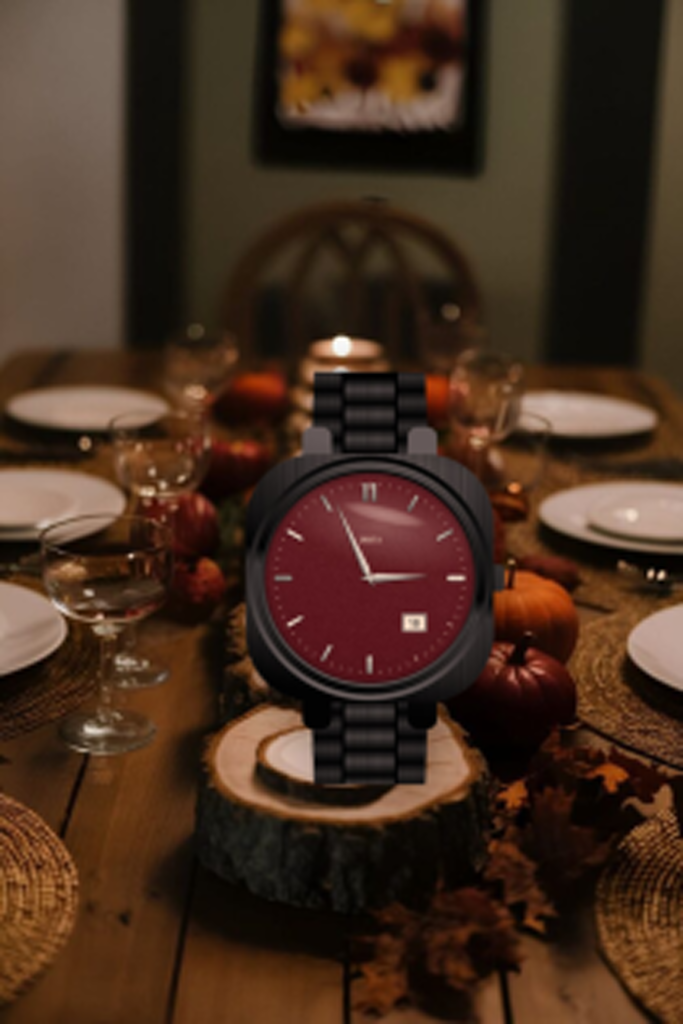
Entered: 2h56
